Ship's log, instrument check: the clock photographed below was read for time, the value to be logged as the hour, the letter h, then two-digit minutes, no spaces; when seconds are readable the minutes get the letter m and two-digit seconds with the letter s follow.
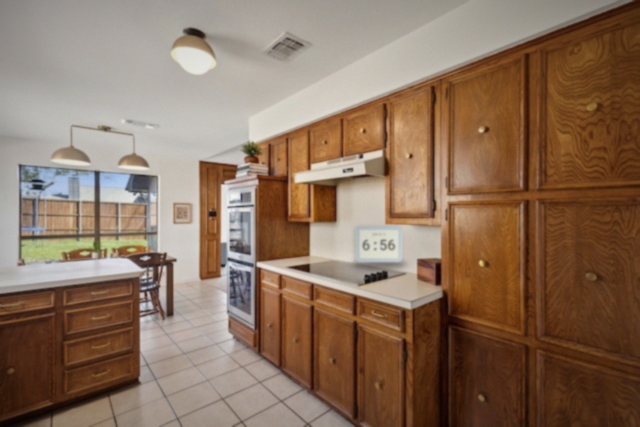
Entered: 6h56
